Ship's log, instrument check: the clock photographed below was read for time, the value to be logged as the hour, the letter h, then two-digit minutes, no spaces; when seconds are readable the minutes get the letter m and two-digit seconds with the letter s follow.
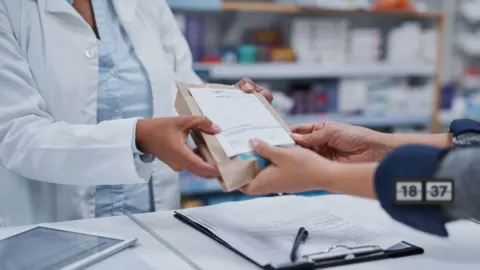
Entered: 18h37
